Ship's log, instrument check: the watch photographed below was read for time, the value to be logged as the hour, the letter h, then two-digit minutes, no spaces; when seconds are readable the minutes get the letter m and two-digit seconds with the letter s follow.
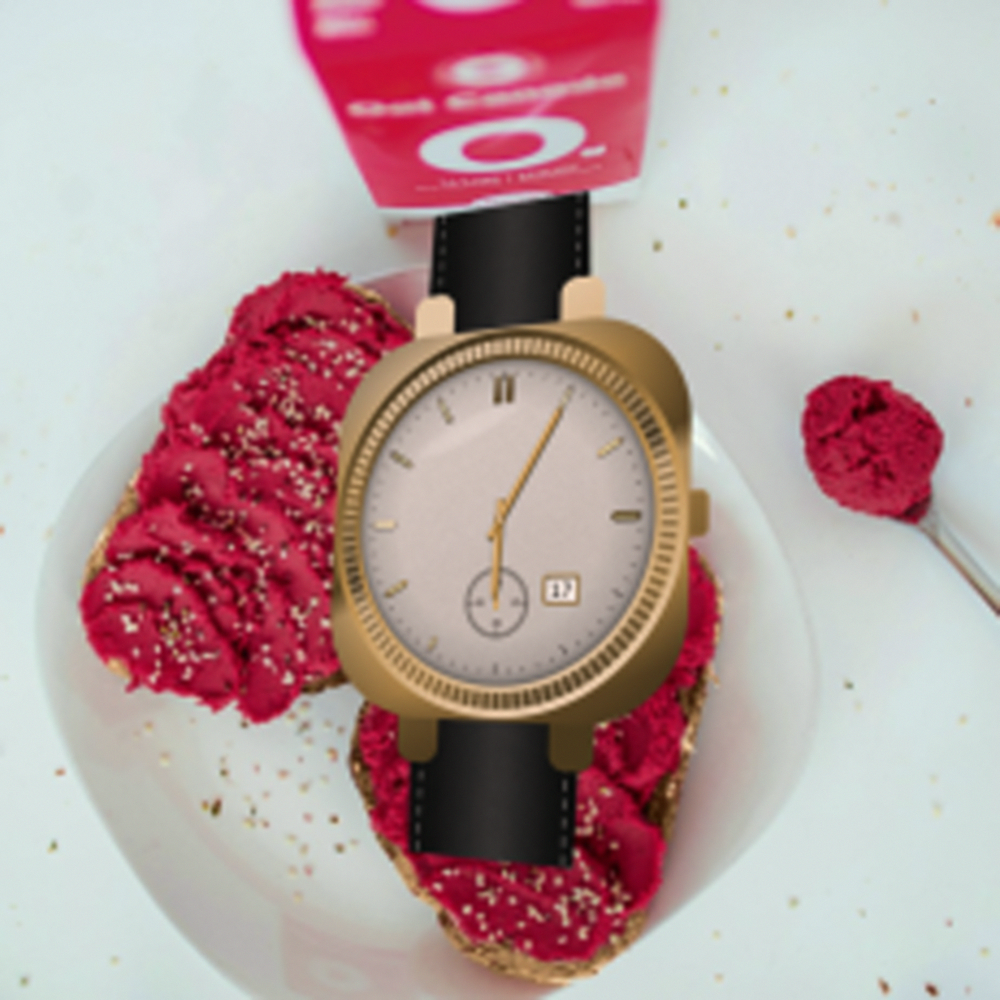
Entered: 6h05
